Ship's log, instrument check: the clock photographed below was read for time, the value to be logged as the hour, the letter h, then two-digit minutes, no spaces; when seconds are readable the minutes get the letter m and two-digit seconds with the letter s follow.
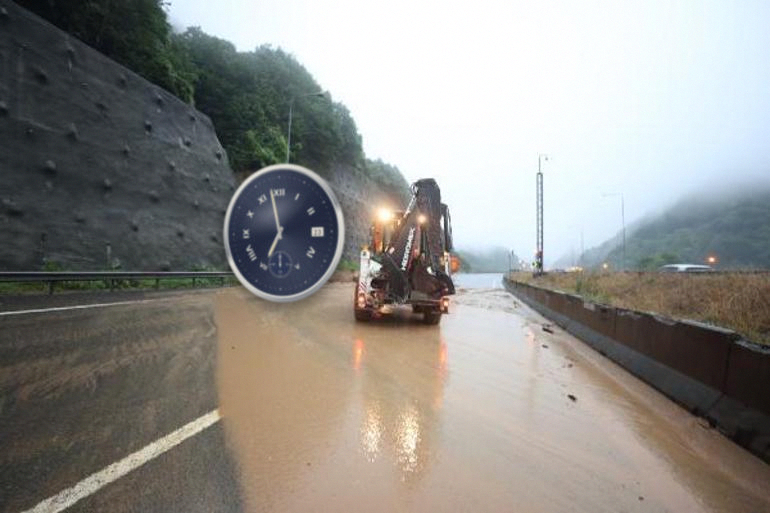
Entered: 6h58
